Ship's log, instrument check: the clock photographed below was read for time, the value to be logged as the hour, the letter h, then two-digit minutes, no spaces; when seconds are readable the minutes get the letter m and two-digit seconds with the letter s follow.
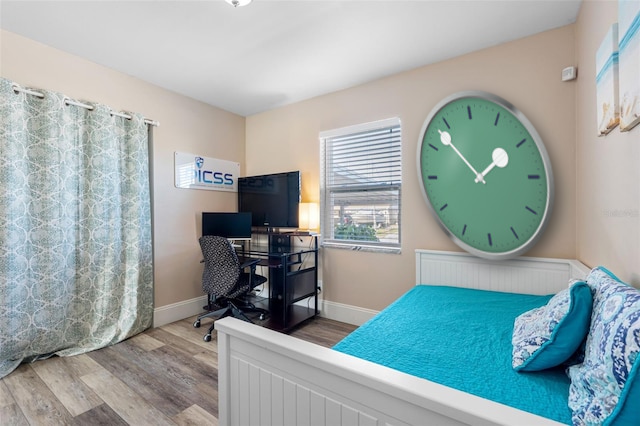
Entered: 1h53
